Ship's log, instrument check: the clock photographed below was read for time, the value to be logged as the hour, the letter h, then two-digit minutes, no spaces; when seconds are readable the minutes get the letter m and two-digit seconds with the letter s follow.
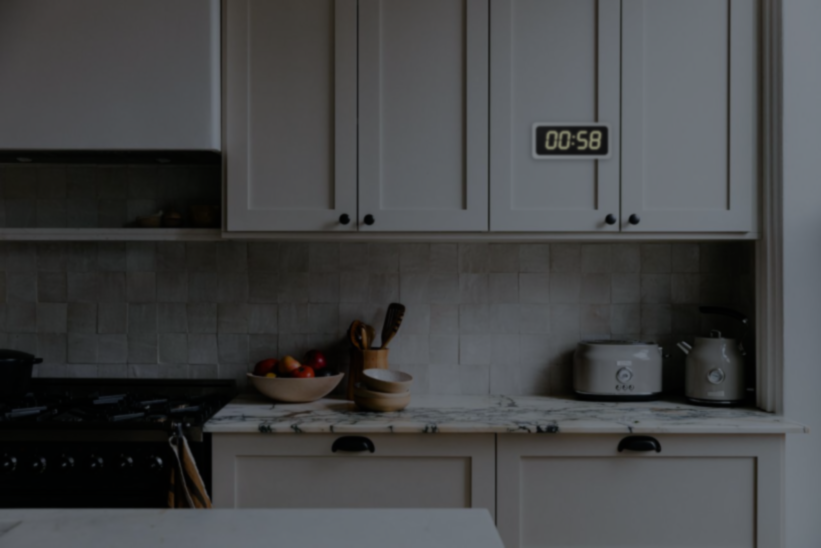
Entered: 0h58
